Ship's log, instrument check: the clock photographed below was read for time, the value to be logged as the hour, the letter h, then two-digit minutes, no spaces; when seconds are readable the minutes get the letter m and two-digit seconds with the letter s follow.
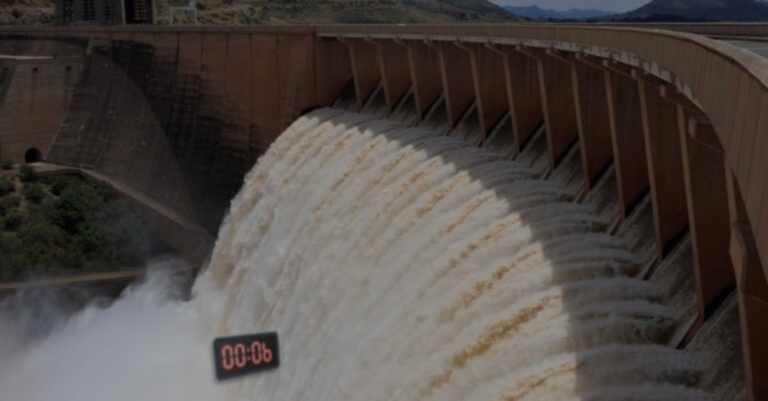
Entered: 0h06
